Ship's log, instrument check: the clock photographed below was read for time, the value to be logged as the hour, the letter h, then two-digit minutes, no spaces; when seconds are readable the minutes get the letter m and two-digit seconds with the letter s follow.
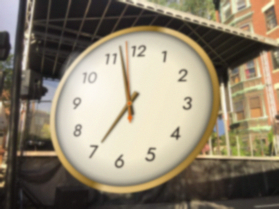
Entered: 6h56m58s
